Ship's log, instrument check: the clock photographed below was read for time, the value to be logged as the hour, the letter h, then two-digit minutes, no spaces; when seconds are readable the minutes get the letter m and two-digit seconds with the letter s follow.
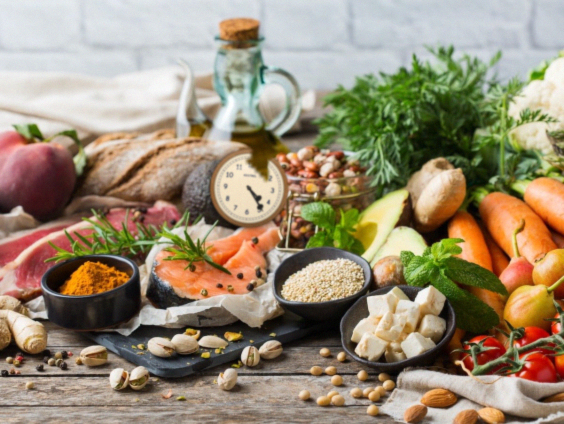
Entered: 4h24
